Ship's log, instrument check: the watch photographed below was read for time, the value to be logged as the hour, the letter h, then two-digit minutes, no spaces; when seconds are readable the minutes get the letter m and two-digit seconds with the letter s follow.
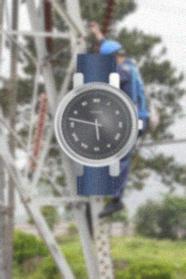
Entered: 5h47
